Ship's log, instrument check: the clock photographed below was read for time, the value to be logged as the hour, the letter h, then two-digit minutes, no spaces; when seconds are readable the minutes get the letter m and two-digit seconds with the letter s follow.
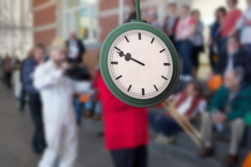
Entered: 9h49
